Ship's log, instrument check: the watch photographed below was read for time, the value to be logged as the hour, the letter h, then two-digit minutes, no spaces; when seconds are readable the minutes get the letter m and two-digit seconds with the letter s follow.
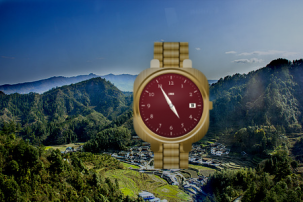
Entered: 4h55
